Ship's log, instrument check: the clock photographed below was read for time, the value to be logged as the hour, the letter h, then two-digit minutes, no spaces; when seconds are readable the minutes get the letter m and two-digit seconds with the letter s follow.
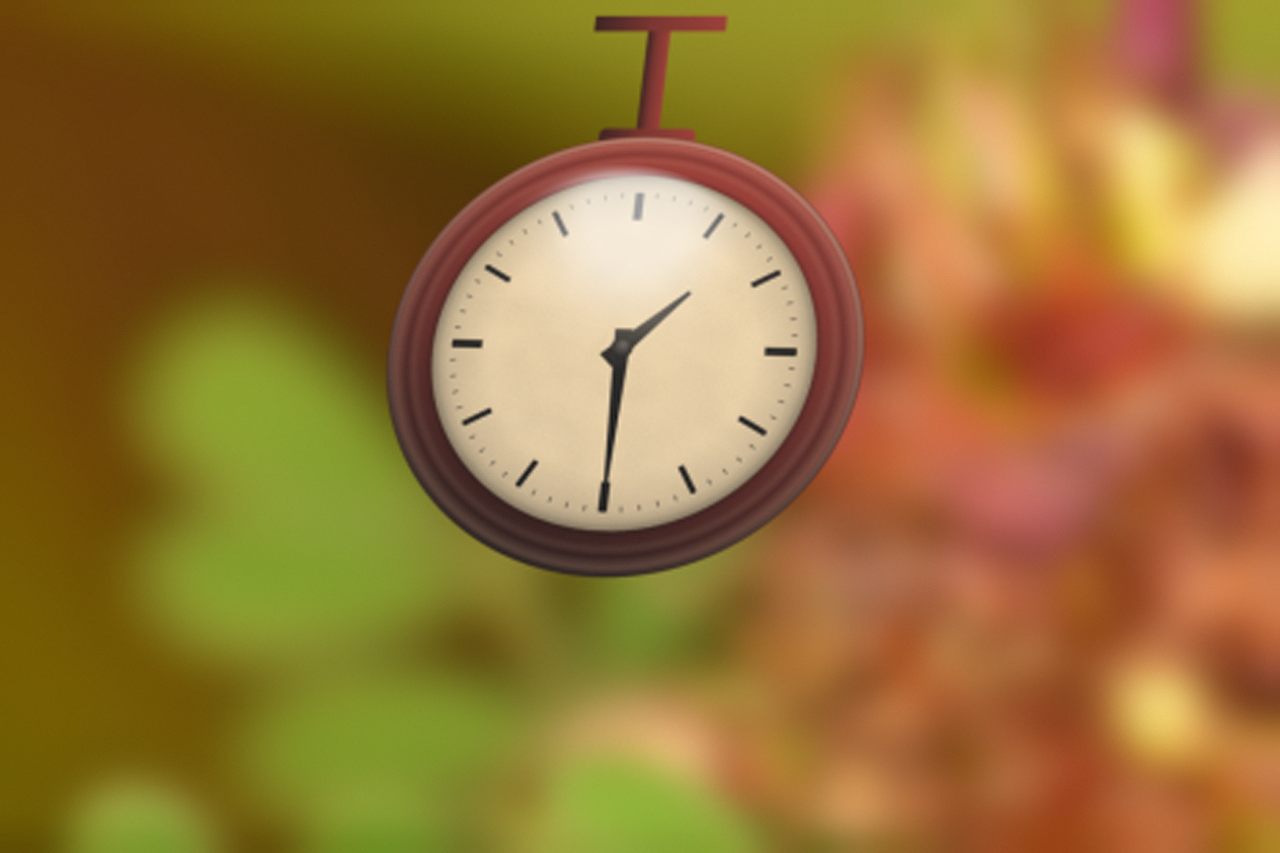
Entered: 1h30
